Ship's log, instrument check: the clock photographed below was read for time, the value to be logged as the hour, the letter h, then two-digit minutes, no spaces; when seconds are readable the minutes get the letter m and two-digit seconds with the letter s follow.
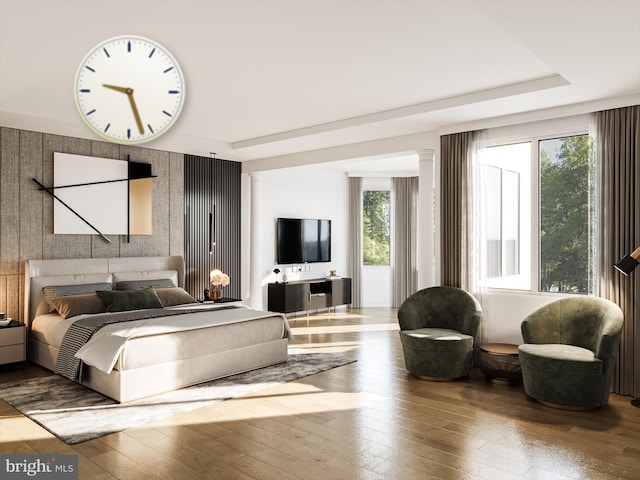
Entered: 9h27
